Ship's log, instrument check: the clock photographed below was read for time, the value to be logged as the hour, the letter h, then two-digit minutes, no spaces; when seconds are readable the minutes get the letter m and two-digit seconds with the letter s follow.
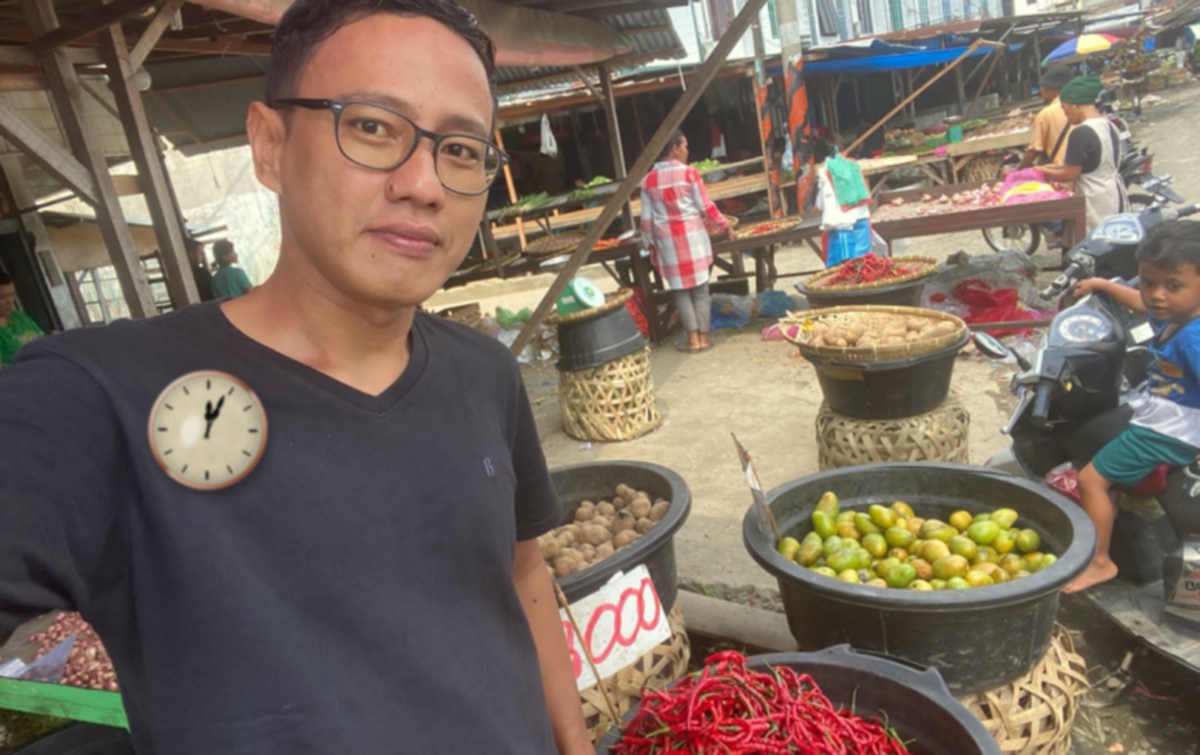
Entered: 12h04
